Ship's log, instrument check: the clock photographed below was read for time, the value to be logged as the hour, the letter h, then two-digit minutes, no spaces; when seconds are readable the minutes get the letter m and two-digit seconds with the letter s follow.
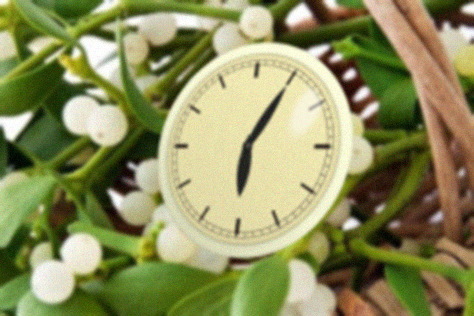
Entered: 6h05
